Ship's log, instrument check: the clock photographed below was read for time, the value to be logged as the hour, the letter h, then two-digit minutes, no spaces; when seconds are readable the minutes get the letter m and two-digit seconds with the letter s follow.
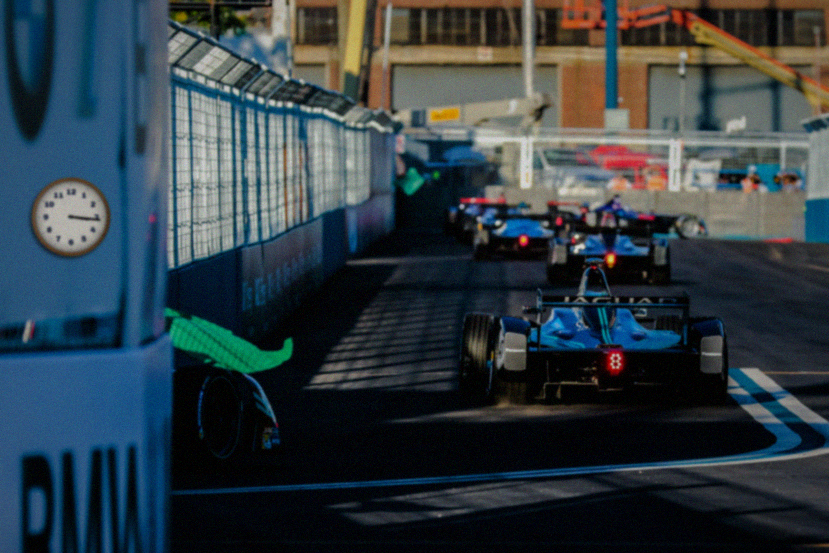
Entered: 3h16
